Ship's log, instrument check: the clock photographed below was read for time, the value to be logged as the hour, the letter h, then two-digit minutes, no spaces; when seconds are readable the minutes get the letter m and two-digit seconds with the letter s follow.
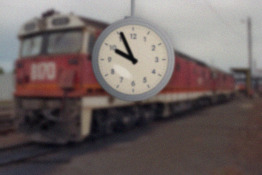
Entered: 9h56
